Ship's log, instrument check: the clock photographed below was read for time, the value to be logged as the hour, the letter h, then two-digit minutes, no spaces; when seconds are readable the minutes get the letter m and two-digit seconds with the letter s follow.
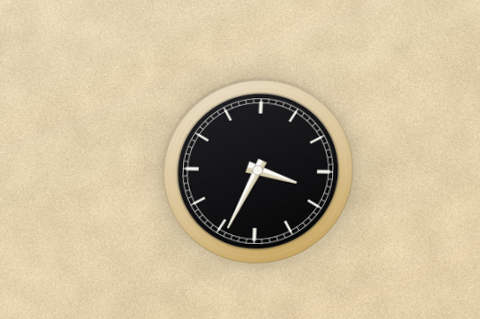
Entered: 3h34
